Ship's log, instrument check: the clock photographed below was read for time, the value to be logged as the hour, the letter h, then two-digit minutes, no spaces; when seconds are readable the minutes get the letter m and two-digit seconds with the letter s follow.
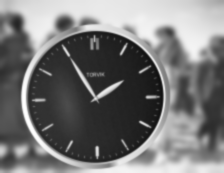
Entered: 1h55
